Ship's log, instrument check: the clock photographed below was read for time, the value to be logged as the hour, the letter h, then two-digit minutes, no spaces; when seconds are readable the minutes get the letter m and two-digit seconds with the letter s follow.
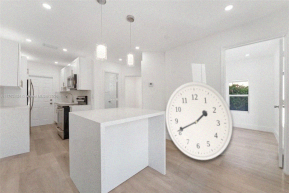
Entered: 1h41
